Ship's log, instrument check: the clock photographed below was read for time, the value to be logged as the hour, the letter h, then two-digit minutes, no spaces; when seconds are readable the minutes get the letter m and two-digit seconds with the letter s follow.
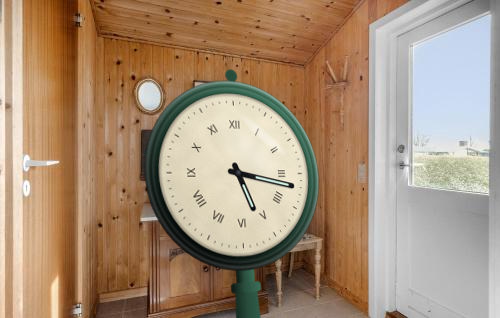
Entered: 5h17
